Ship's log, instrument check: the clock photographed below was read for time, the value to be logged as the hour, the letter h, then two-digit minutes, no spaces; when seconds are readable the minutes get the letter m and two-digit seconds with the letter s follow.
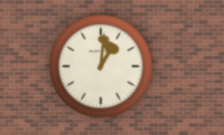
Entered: 1h01
